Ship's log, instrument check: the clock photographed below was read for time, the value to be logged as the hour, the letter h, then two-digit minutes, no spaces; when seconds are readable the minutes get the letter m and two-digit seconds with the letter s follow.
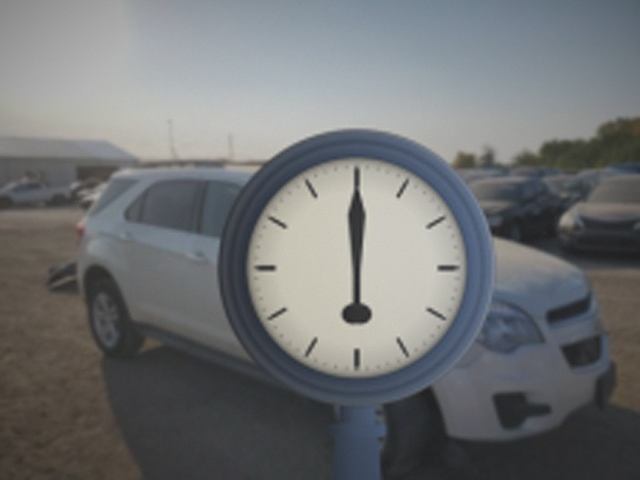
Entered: 6h00
